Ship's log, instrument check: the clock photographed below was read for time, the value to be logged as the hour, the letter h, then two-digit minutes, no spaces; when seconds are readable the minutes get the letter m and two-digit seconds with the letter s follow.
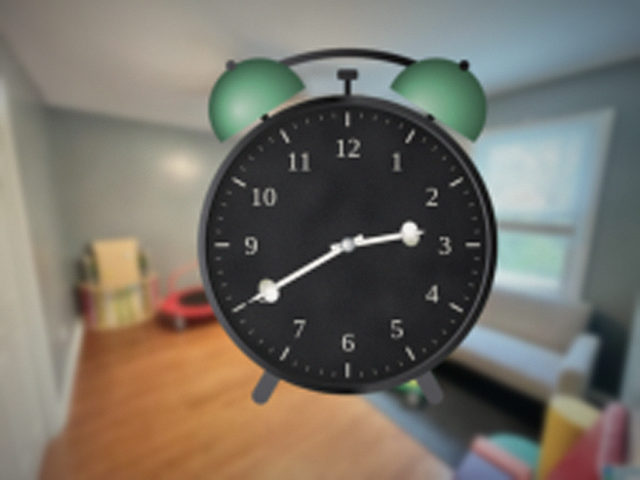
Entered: 2h40
